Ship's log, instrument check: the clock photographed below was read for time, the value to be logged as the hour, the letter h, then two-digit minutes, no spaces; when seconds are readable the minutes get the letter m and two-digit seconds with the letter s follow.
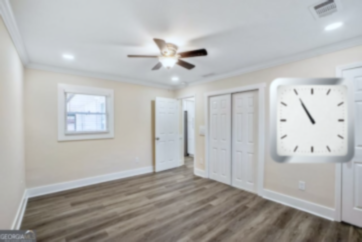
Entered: 10h55
